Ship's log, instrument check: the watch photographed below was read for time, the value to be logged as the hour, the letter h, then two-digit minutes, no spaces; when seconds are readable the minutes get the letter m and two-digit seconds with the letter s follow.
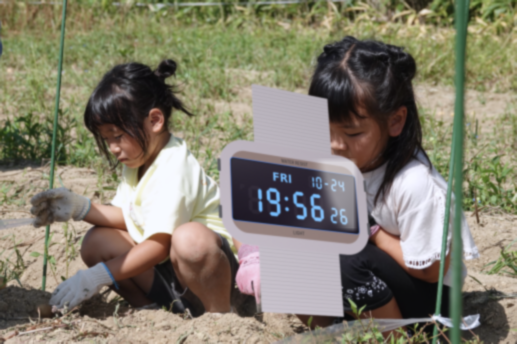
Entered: 19h56m26s
